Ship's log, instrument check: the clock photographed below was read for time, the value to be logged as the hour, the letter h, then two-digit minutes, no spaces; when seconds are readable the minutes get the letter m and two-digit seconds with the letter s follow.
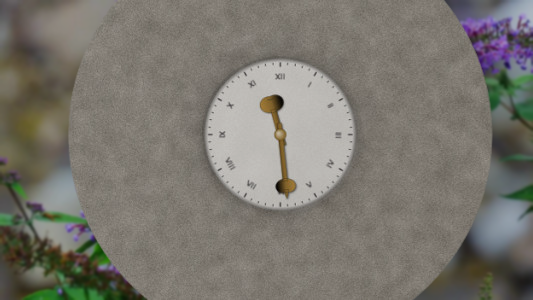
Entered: 11h29
